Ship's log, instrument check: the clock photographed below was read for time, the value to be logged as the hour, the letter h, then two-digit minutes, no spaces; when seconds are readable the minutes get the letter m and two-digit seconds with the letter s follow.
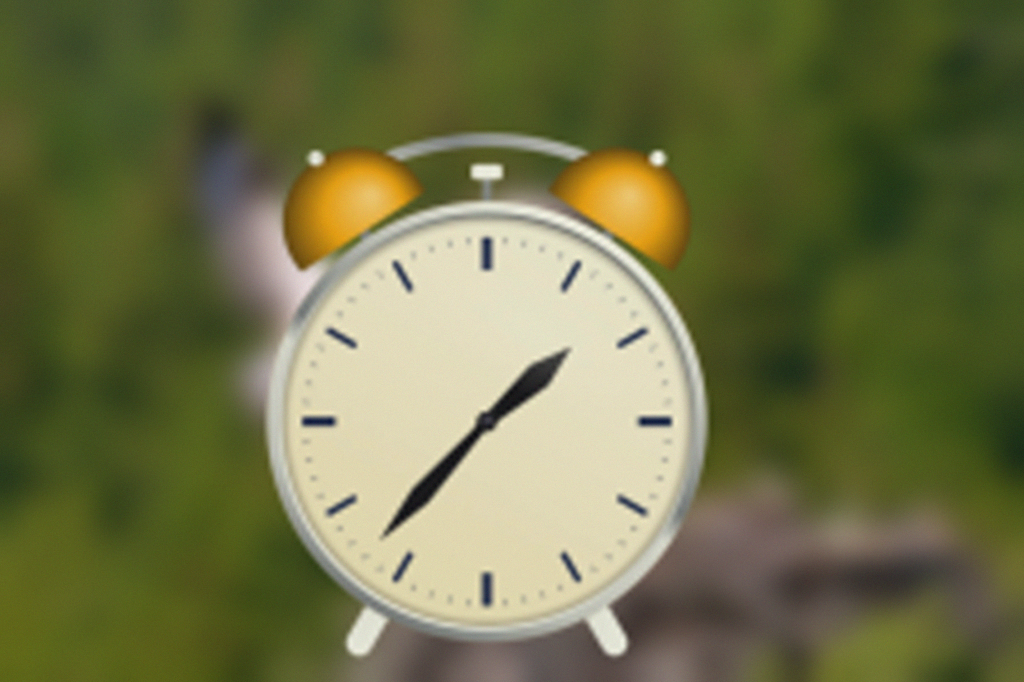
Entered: 1h37
